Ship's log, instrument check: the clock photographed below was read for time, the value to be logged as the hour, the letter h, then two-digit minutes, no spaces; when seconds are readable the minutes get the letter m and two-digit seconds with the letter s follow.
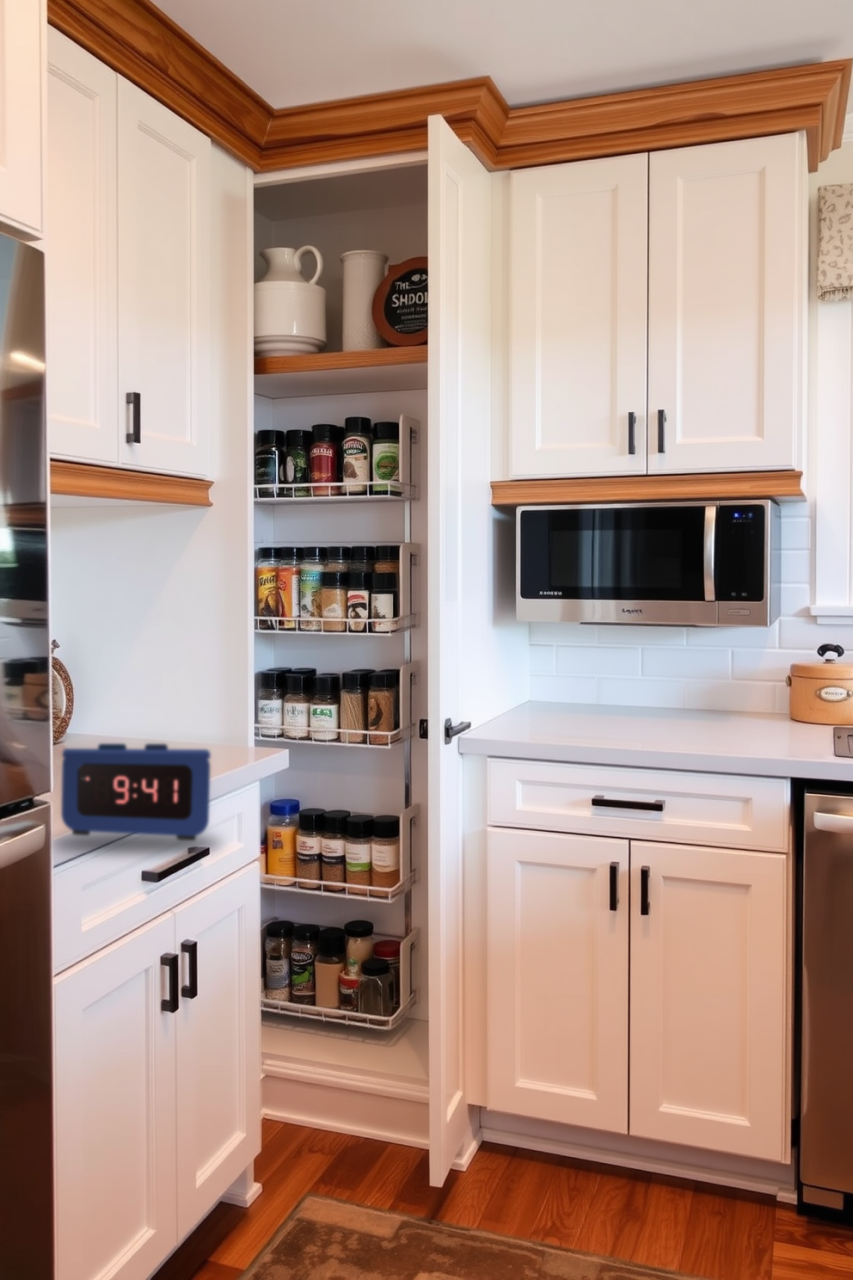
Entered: 9h41
